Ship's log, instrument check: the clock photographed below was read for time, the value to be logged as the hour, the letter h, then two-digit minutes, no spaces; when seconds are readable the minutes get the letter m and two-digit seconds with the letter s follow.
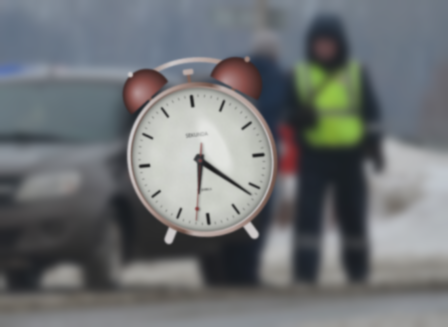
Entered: 6h21m32s
